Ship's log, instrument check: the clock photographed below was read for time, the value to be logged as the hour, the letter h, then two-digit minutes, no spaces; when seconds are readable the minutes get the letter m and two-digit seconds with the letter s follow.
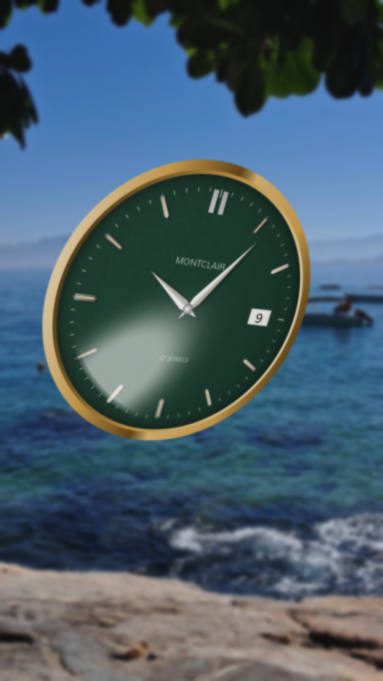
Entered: 10h06
